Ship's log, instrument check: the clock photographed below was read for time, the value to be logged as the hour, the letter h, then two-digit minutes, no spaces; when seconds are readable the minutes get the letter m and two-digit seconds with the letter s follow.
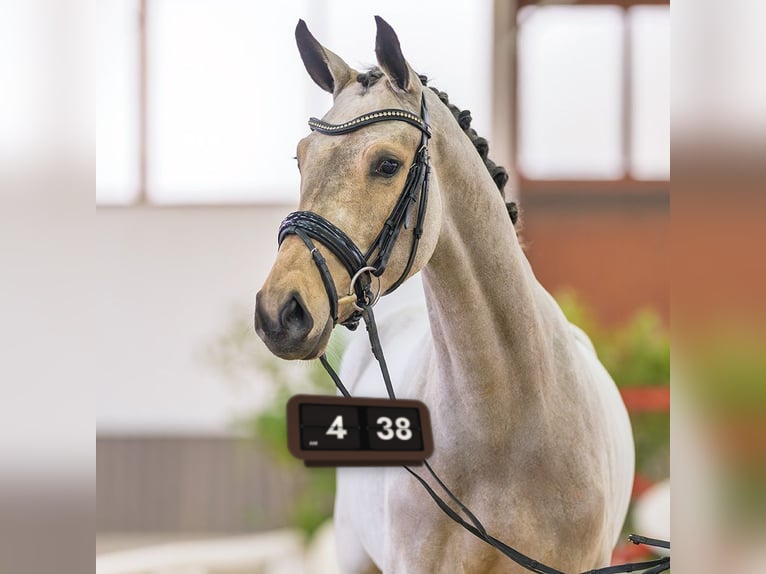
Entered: 4h38
